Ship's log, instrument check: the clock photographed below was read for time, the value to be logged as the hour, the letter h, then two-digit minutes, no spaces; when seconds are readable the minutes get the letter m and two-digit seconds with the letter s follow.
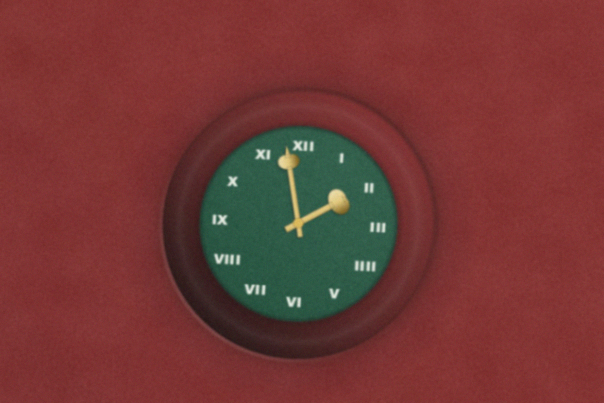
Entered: 1h58
